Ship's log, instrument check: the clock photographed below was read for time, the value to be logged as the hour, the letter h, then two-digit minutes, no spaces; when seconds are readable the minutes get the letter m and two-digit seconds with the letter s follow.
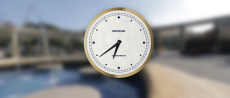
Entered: 6h39
